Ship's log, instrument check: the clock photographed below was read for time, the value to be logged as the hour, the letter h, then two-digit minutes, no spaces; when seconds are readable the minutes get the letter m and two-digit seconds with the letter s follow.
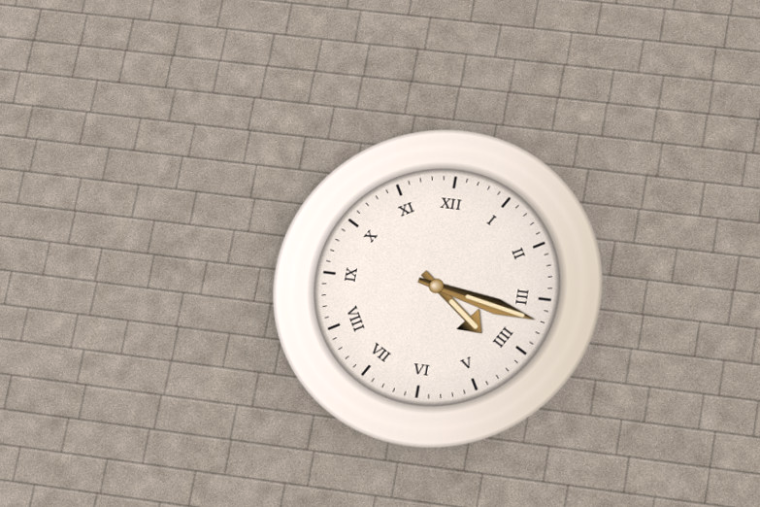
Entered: 4h17
